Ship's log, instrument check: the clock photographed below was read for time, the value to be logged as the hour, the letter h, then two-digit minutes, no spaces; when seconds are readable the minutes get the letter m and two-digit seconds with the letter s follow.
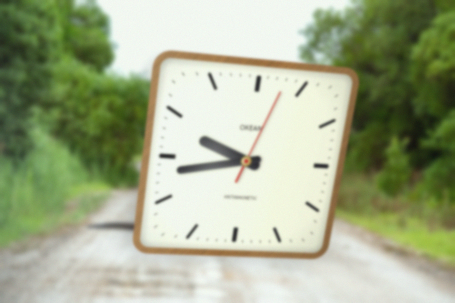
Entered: 9h43m03s
